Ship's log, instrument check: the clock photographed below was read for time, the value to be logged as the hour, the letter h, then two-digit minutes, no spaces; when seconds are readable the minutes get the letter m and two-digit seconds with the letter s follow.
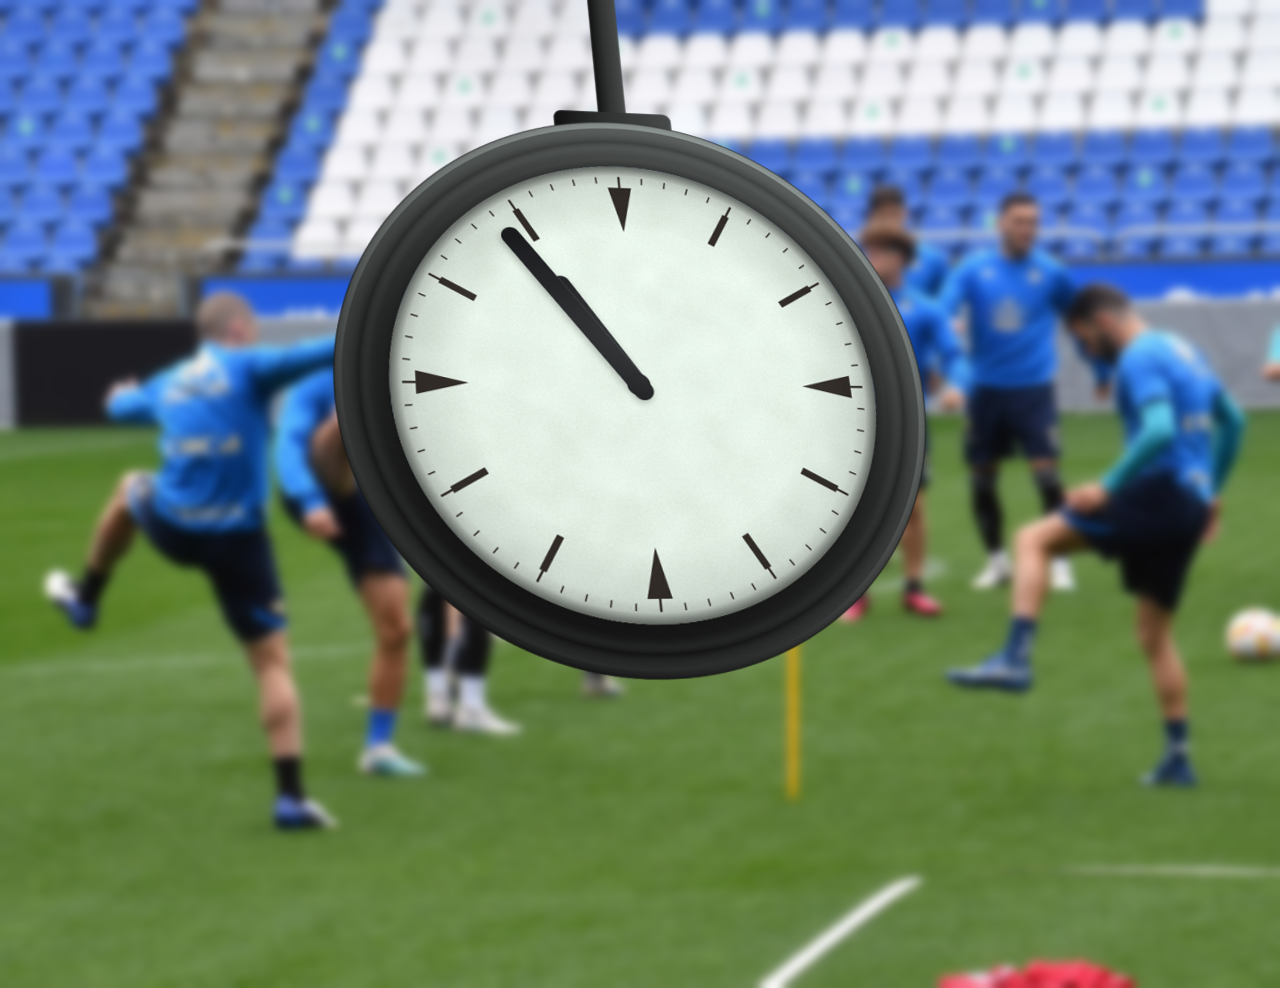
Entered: 10h54
